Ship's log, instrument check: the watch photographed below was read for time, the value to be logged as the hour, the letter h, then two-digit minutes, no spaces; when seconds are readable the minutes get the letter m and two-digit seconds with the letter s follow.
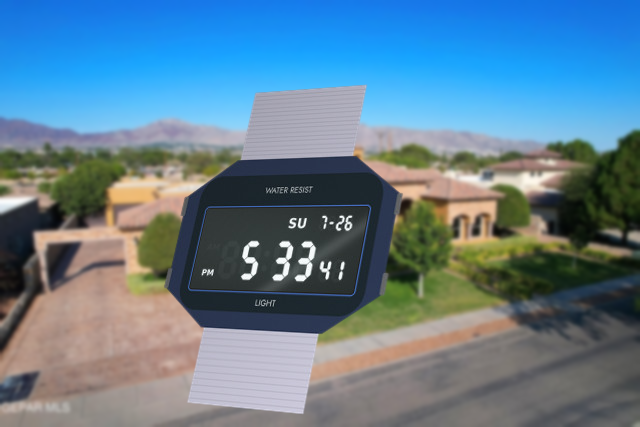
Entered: 5h33m41s
